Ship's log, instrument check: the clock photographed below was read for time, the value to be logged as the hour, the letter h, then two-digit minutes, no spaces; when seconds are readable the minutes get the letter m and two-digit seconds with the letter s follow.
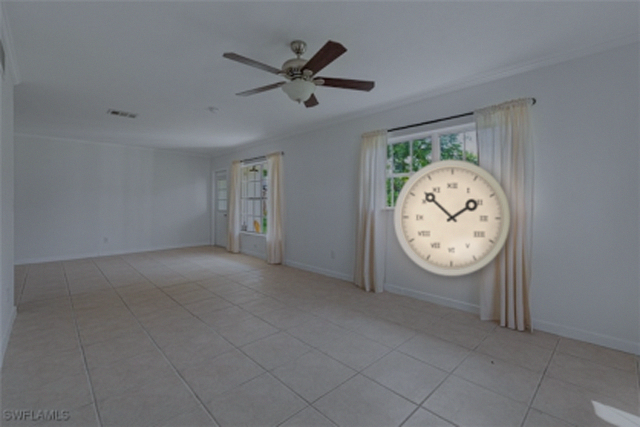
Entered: 1h52
